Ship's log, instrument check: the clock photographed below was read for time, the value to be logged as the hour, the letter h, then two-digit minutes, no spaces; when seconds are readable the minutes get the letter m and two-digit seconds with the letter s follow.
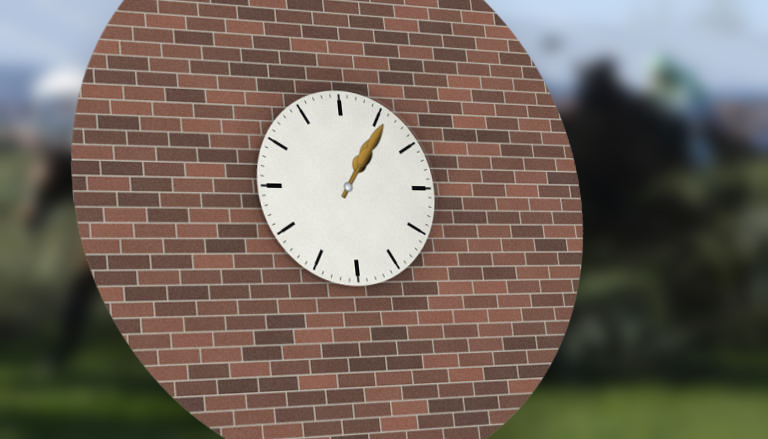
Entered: 1h06
